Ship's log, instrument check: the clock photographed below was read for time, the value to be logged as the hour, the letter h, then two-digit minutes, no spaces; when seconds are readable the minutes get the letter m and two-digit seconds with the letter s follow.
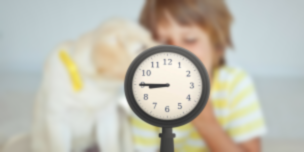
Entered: 8h45
